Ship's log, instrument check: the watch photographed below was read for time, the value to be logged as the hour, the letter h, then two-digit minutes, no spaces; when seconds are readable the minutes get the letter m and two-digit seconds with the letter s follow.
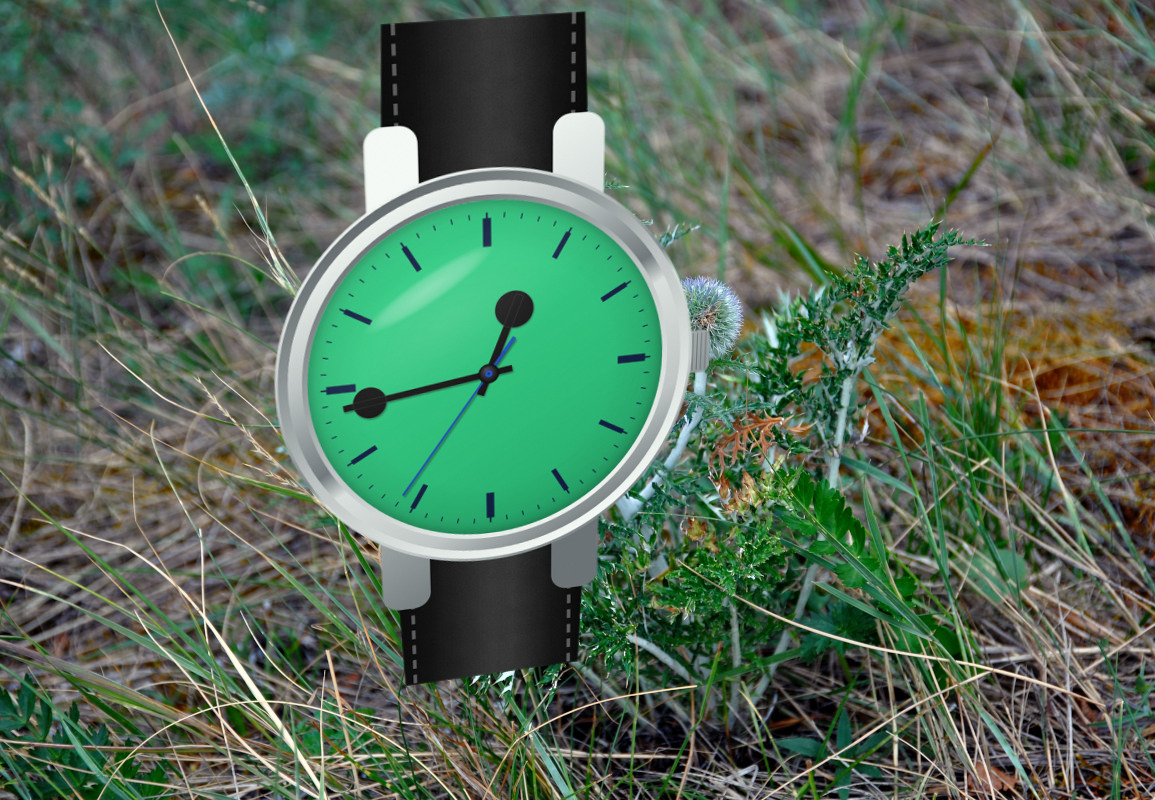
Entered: 12h43m36s
